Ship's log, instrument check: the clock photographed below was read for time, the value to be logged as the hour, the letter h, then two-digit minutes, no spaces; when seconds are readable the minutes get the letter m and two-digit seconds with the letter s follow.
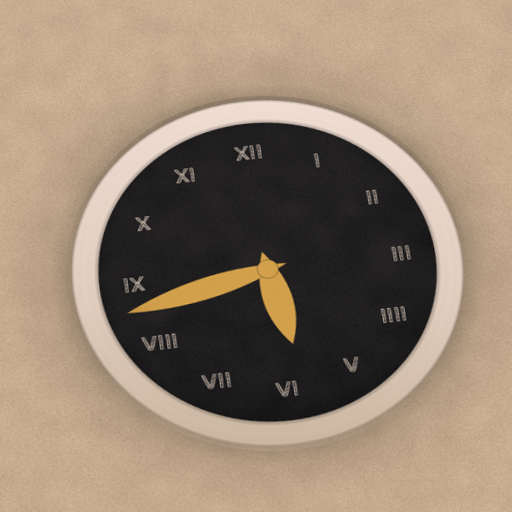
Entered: 5h43
